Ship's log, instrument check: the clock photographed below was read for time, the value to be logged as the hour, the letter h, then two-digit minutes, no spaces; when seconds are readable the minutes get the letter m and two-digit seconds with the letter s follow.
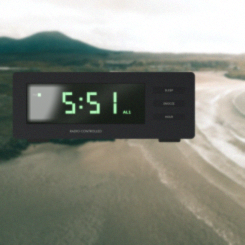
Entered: 5h51
